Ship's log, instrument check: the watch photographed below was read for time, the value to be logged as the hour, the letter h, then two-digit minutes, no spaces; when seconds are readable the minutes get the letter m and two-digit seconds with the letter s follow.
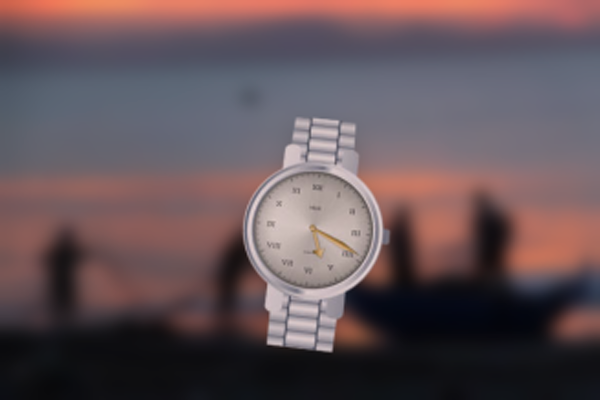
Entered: 5h19
